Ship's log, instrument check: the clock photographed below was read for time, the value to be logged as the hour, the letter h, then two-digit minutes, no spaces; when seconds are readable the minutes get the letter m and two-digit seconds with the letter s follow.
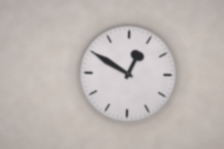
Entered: 12h50
